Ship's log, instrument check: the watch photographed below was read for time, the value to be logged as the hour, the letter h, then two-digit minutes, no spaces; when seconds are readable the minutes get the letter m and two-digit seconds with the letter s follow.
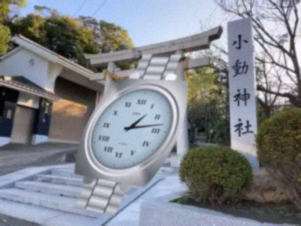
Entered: 1h13
